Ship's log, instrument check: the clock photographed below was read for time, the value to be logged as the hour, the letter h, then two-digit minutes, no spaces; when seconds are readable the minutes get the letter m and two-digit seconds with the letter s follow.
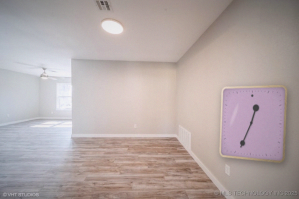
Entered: 12h34
